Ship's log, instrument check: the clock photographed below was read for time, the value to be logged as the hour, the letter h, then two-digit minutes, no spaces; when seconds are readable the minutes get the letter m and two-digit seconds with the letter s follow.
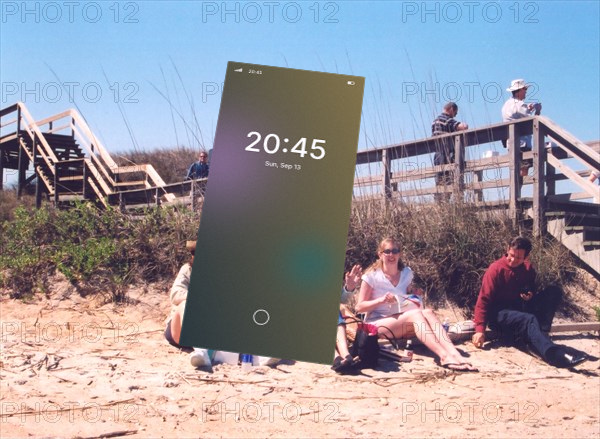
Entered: 20h45
